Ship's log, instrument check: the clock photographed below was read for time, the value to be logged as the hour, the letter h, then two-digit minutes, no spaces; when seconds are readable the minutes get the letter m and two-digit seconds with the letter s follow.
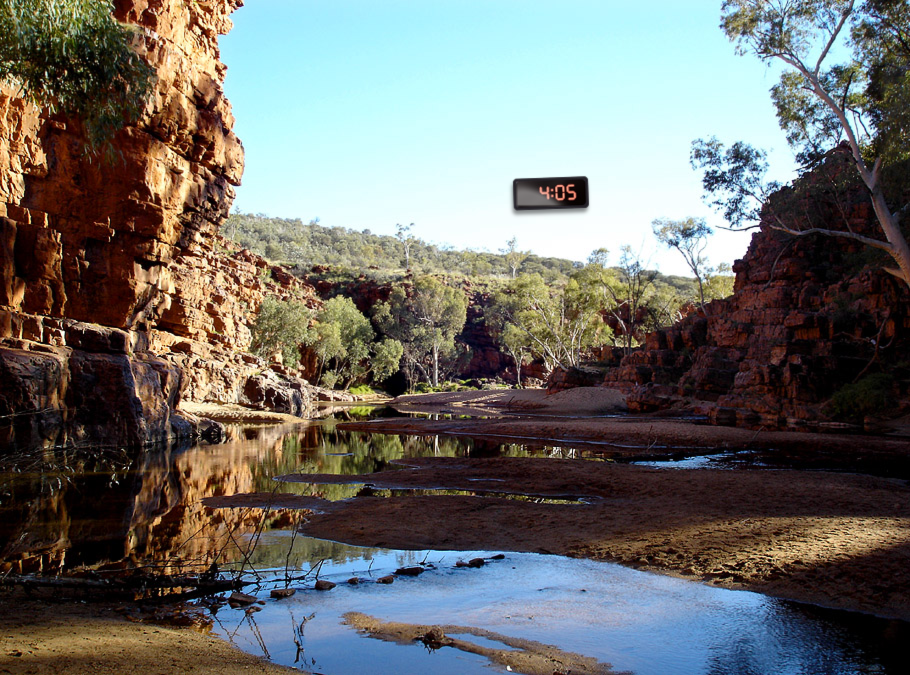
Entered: 4h05
